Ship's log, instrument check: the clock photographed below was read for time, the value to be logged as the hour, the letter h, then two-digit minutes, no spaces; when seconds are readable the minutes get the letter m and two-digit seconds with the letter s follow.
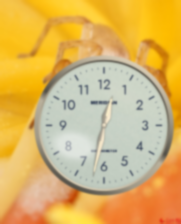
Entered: 12h32
